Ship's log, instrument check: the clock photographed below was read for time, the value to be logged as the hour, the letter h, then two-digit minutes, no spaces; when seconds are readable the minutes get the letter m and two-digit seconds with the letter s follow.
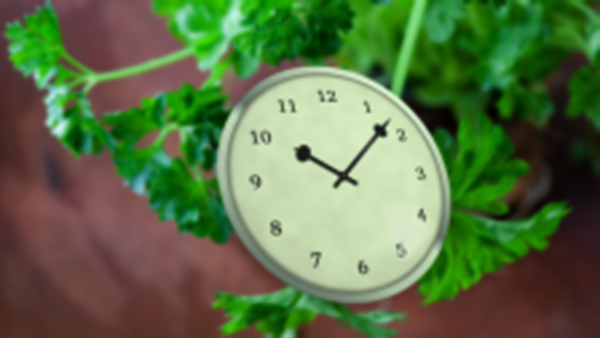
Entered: 10h08
